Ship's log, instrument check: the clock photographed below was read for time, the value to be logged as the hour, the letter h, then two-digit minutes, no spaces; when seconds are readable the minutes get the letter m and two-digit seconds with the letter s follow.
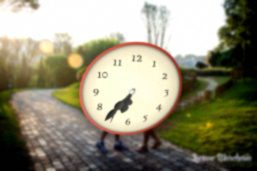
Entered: 6h36
